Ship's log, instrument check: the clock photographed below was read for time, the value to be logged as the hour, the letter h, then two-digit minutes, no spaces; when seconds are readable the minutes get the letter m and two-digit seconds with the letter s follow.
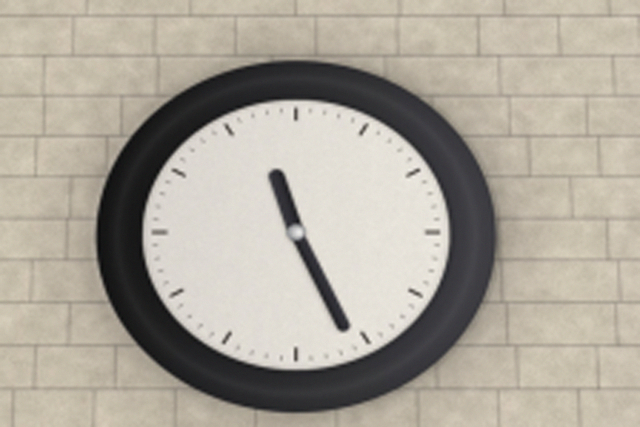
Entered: 11h26
